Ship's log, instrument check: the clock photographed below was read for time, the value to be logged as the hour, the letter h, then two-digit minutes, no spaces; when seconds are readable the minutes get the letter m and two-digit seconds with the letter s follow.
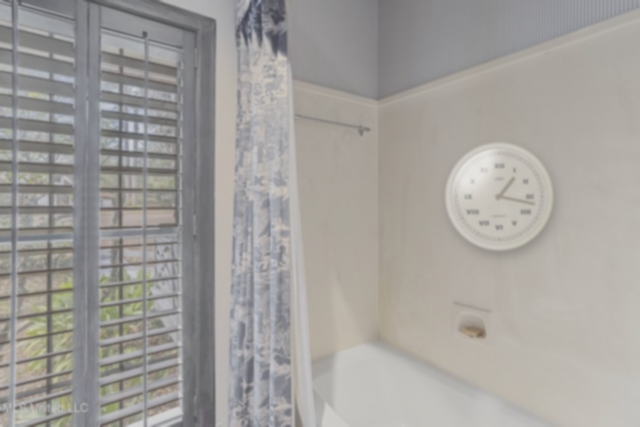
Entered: 1h17
